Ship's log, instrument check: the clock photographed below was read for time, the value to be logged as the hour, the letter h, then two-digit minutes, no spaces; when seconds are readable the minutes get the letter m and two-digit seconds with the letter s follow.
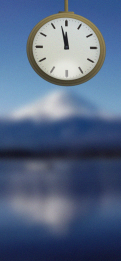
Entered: 11h58
